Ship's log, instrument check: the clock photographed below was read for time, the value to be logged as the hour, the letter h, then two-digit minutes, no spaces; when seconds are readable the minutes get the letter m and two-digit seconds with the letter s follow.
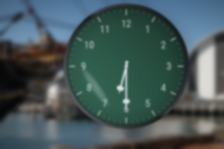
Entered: 6h30
